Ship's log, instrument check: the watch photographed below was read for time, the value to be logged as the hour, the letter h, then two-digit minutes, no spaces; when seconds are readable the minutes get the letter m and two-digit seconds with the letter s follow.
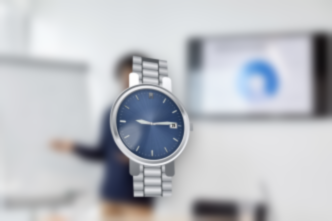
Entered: 9h14
